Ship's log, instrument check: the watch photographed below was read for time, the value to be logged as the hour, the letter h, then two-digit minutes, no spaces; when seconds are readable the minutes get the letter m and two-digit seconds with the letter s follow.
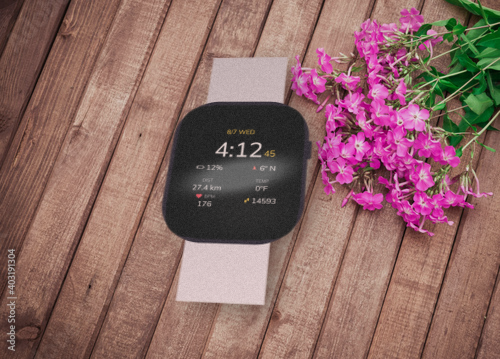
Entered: 4h12m45s
